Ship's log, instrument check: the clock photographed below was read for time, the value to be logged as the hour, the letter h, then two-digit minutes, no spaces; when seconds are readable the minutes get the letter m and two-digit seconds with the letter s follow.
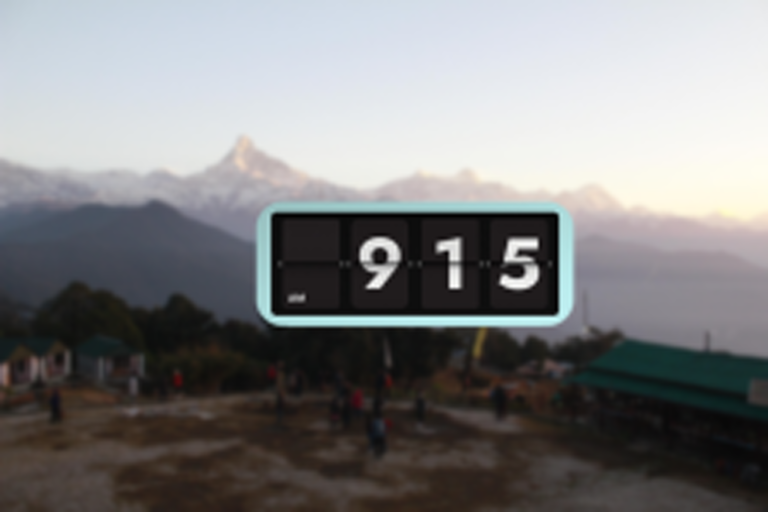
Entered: 9h15
